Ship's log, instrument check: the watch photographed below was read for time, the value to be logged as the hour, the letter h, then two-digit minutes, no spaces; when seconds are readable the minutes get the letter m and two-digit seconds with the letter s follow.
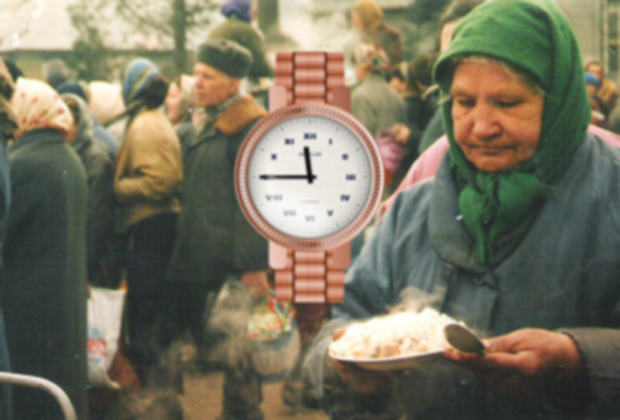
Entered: 11h45
